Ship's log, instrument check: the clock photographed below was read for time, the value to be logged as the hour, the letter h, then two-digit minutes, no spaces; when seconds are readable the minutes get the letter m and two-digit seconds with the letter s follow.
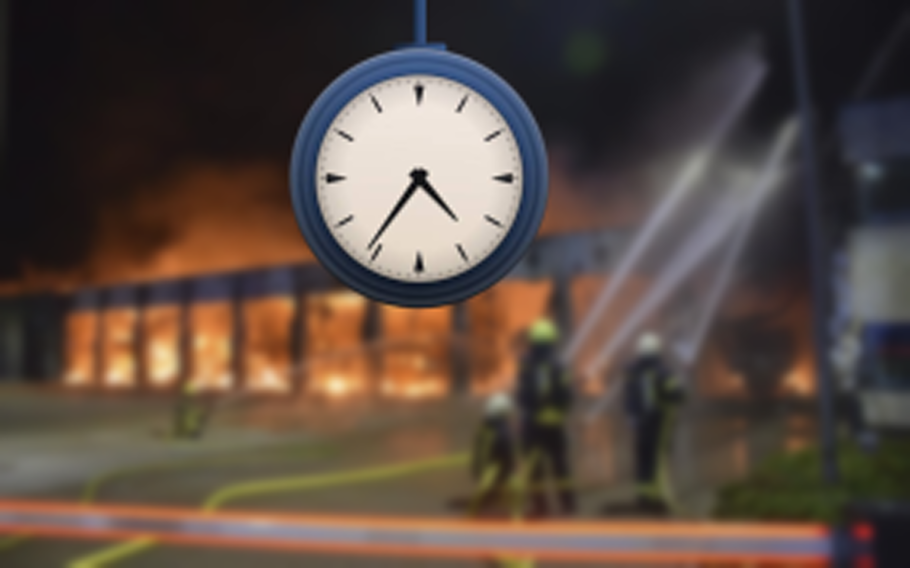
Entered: 4h36
